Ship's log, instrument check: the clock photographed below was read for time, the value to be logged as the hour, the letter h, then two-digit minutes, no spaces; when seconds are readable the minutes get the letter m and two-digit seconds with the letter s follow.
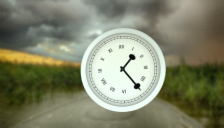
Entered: 1h24
